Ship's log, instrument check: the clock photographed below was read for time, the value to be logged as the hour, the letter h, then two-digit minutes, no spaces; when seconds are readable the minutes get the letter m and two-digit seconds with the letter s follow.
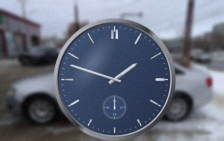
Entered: 1h48
